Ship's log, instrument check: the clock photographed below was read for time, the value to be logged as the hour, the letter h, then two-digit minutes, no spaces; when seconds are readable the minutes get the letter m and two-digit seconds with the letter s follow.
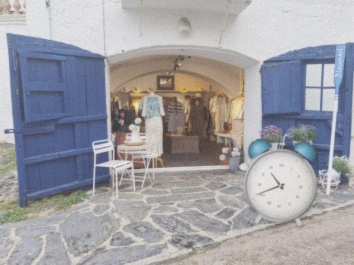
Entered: 10h41
